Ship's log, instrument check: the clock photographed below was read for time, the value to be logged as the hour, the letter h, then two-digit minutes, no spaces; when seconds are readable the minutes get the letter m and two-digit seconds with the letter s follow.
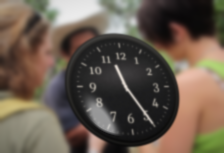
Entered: 11h25
